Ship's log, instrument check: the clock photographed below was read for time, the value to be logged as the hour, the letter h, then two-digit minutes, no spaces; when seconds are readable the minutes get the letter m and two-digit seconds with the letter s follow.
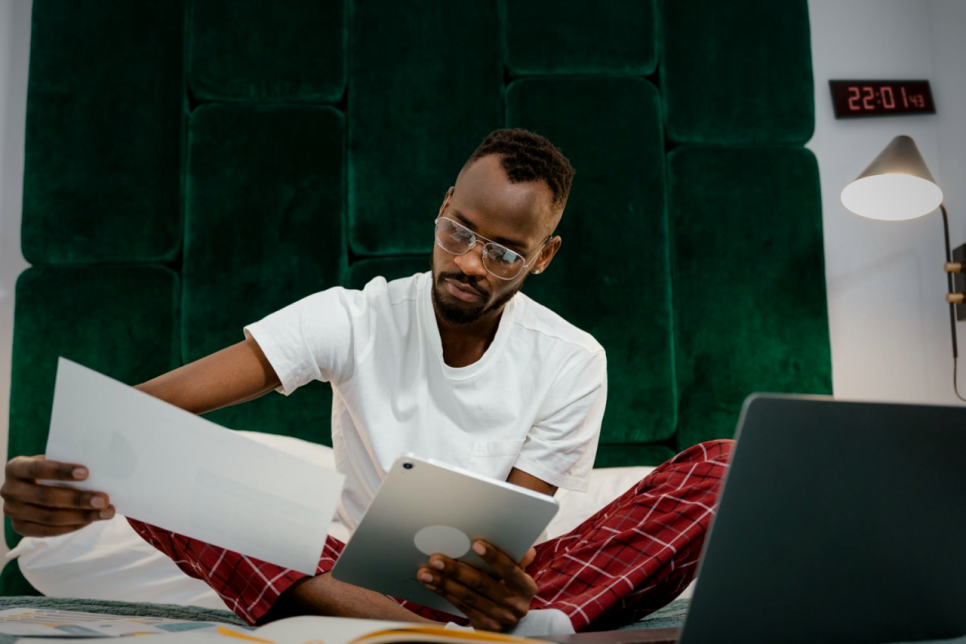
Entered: 22h01
